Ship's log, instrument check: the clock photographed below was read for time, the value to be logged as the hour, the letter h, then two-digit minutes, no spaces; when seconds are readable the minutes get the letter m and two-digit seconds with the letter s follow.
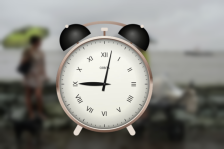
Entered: 9h02
